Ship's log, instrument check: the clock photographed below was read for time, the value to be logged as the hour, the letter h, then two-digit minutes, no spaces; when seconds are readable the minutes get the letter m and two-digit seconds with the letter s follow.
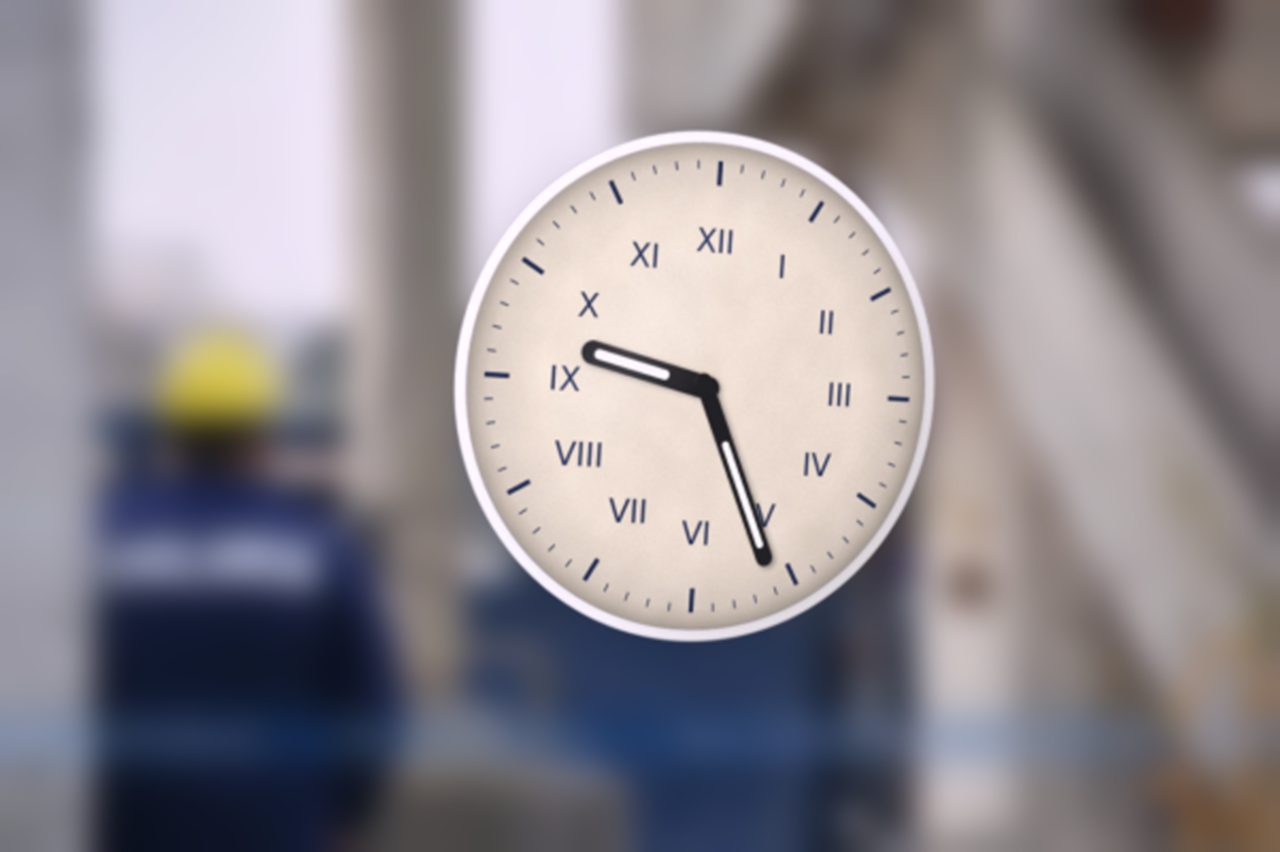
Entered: 9h26
